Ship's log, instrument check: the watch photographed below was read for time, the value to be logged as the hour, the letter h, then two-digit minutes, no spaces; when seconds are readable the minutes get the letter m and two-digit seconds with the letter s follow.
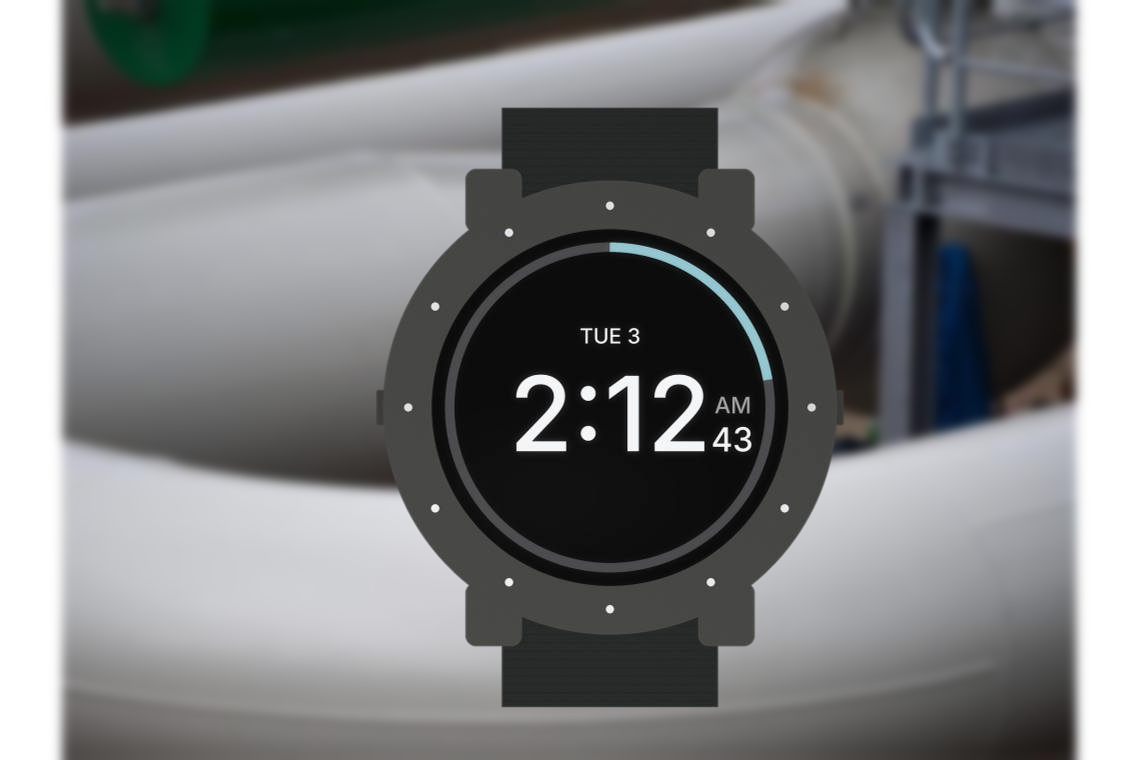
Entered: 2h12m43s
